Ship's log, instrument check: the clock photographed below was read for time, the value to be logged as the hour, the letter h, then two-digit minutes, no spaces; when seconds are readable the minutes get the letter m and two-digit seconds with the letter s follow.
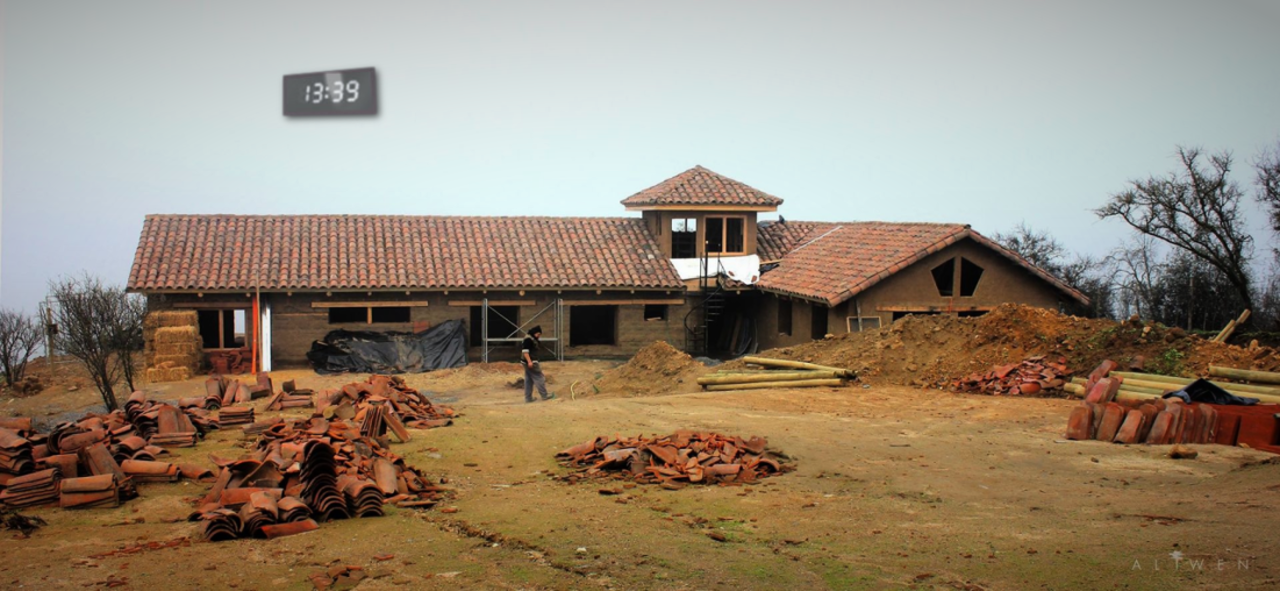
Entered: 13h39
